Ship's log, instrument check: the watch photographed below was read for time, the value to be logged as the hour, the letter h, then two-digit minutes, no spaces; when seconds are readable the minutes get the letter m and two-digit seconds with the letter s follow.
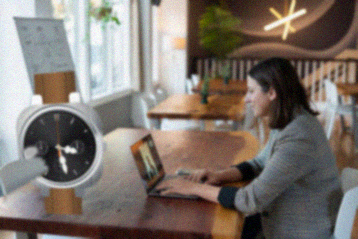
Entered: 3h28
